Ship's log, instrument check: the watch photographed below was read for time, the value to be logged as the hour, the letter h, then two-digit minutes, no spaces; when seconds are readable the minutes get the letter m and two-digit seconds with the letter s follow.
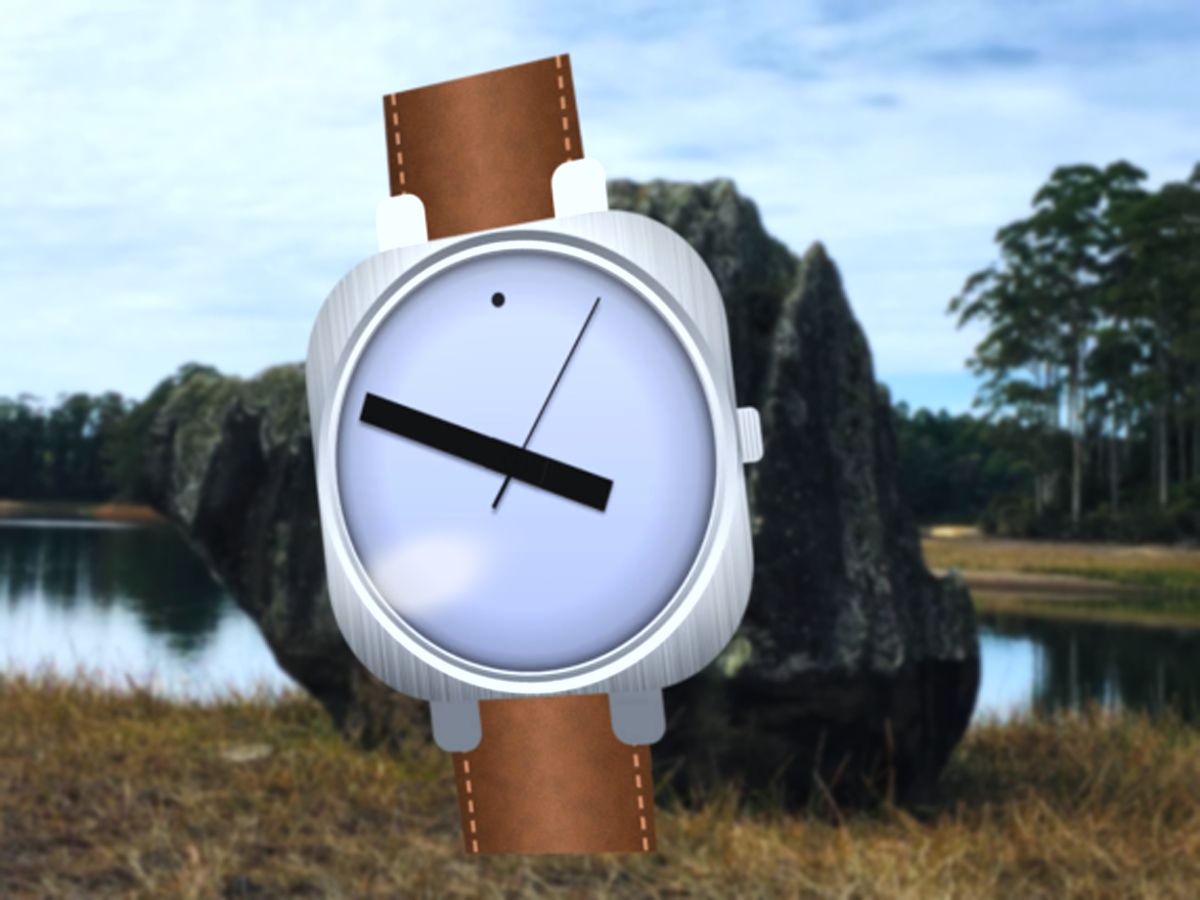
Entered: 3h49m06s
